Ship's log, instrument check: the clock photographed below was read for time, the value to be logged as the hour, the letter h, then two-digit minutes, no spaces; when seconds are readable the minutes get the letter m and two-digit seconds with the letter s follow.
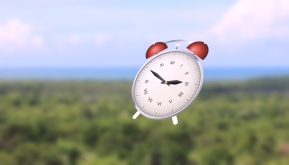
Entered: 2h50
